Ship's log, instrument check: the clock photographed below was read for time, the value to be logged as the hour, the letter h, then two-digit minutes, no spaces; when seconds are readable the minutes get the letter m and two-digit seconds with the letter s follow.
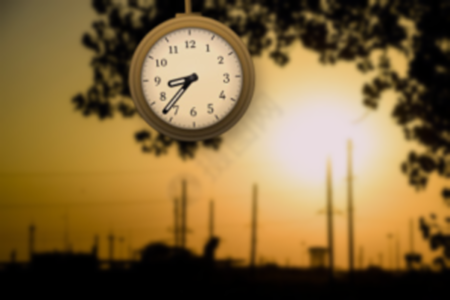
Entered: 8h37
